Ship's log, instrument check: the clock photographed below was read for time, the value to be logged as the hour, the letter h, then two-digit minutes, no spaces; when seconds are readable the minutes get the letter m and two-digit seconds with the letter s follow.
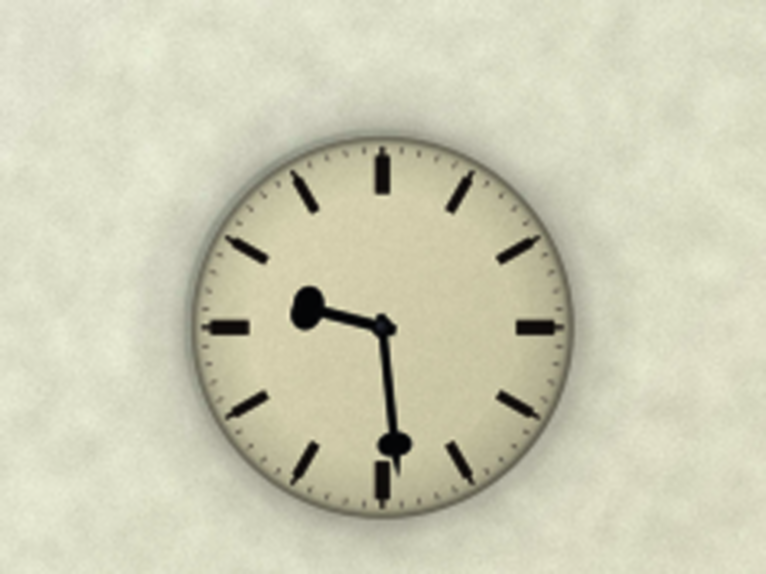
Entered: 9h29
